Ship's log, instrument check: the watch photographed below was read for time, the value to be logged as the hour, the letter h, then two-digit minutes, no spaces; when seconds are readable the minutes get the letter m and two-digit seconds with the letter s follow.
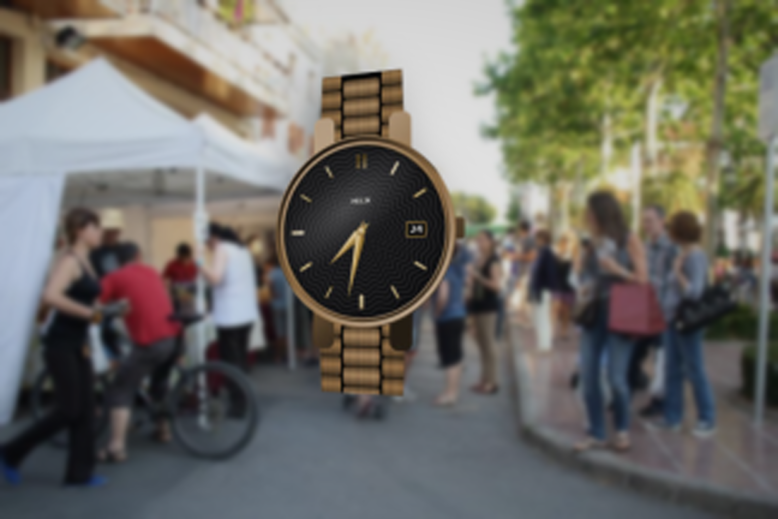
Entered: 7h32
